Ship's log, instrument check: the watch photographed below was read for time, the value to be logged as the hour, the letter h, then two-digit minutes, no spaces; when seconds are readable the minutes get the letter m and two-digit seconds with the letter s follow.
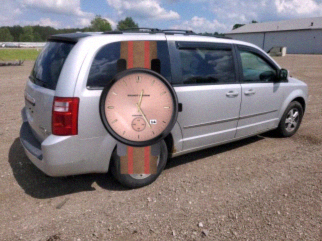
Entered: 12h25
